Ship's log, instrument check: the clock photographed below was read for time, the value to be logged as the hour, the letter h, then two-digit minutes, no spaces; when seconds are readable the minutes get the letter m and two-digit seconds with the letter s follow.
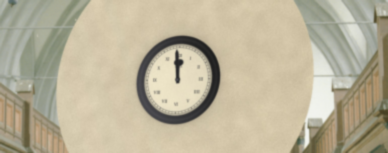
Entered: 11h59
